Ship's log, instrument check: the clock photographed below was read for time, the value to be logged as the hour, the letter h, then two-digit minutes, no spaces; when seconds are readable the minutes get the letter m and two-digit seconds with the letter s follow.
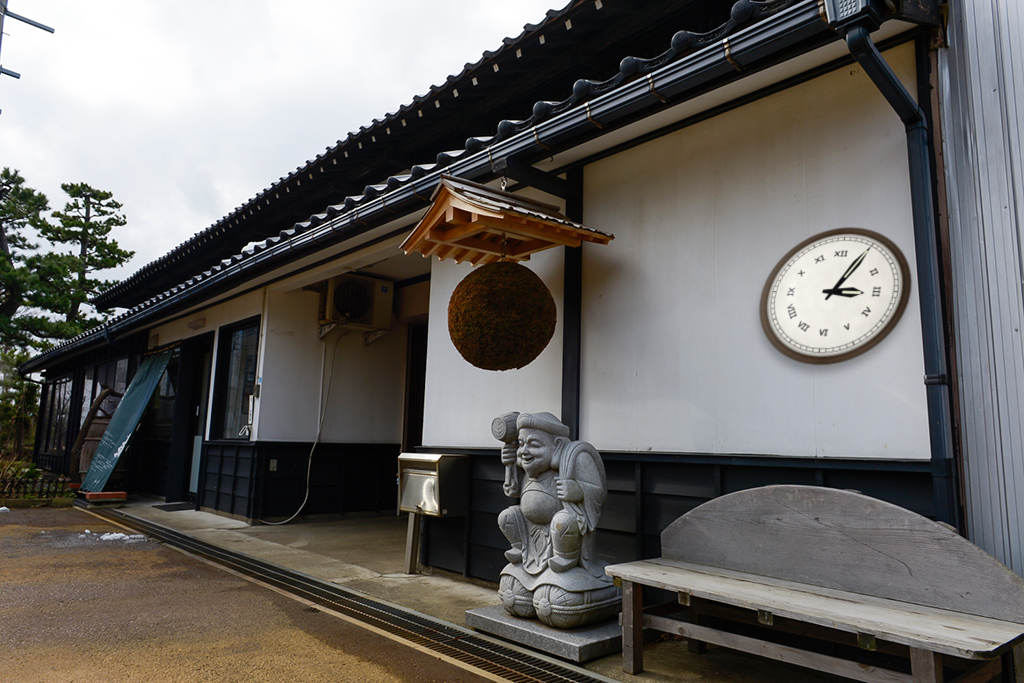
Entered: 3h05
